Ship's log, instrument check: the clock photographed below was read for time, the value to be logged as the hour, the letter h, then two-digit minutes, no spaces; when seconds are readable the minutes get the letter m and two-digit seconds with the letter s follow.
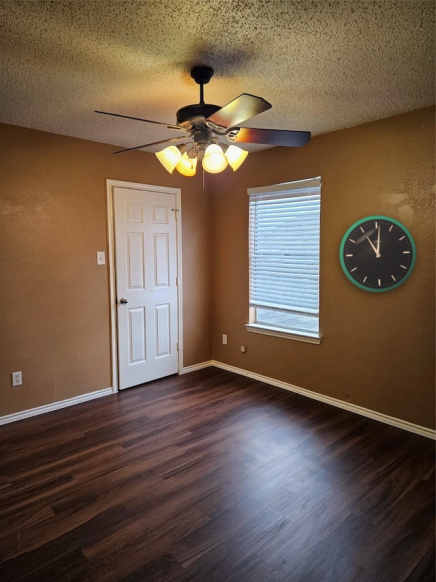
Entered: 11h01
